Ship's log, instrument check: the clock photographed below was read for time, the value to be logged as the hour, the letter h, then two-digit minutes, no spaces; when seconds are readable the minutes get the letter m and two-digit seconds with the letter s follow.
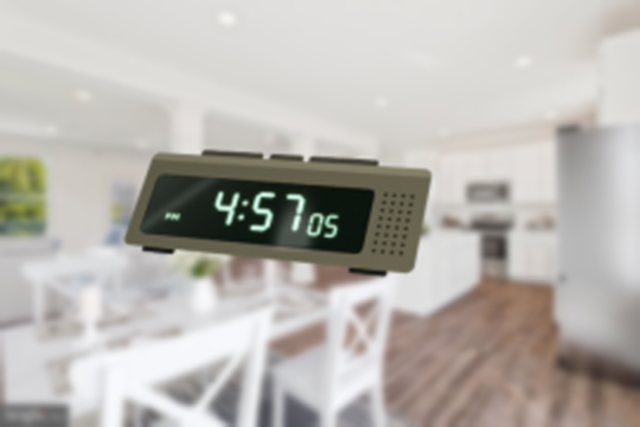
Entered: 4h57m05s
